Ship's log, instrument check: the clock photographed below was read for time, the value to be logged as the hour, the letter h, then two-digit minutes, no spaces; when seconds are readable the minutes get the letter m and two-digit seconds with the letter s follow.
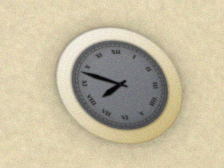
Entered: 7h48
